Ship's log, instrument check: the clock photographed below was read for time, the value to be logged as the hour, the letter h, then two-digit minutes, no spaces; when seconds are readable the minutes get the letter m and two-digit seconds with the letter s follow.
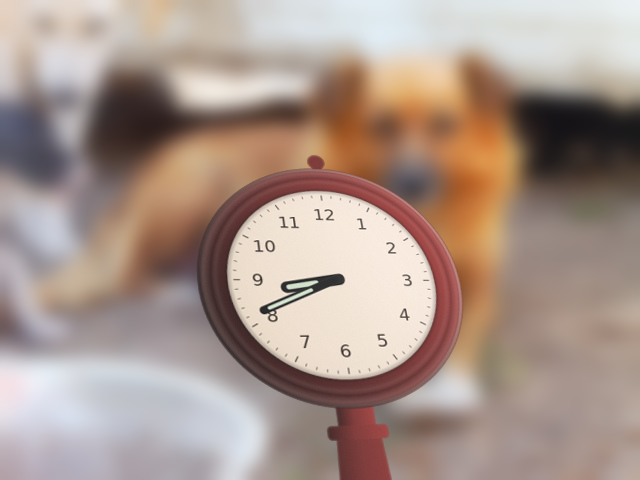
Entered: 8h41
